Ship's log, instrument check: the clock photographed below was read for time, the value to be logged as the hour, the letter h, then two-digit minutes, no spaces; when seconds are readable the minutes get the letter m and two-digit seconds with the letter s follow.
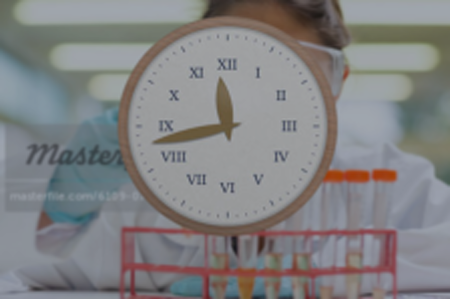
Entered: 11h43
